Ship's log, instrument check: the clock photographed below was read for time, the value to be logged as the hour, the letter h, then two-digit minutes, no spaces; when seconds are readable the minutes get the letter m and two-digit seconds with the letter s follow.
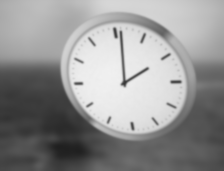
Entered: 2h01
